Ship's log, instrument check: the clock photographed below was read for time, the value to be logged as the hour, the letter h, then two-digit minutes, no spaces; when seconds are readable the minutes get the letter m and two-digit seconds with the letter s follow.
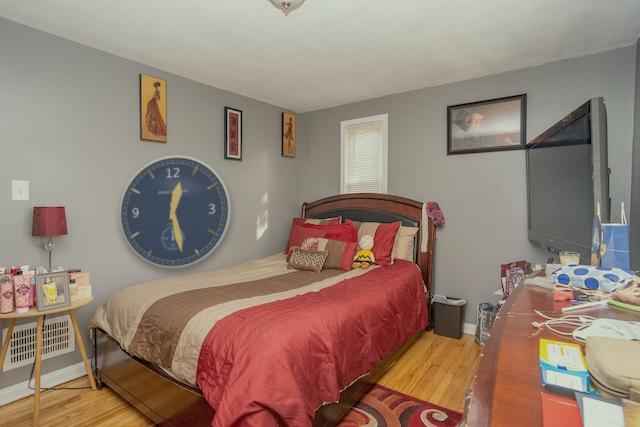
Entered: 12h28
